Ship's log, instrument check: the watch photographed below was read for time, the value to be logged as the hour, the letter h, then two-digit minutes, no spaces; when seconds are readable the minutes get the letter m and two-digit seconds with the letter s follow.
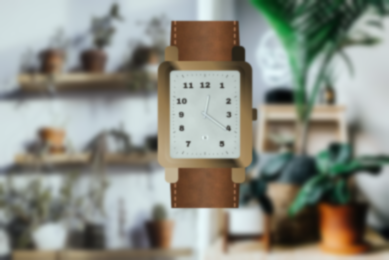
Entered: 12h21
